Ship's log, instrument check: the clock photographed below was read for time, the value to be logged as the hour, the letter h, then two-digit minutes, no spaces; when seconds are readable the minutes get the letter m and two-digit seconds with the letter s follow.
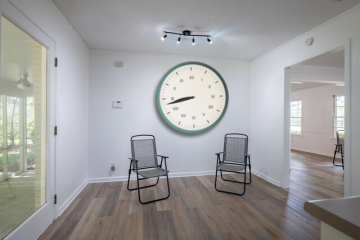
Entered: 8h43
